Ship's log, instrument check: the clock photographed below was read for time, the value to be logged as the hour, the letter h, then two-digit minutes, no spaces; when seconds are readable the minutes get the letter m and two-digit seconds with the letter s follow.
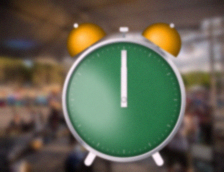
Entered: 12h00
